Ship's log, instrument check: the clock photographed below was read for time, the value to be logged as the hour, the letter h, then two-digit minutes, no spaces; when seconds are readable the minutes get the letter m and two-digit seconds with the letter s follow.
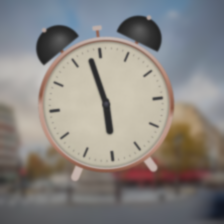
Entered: 5h58
